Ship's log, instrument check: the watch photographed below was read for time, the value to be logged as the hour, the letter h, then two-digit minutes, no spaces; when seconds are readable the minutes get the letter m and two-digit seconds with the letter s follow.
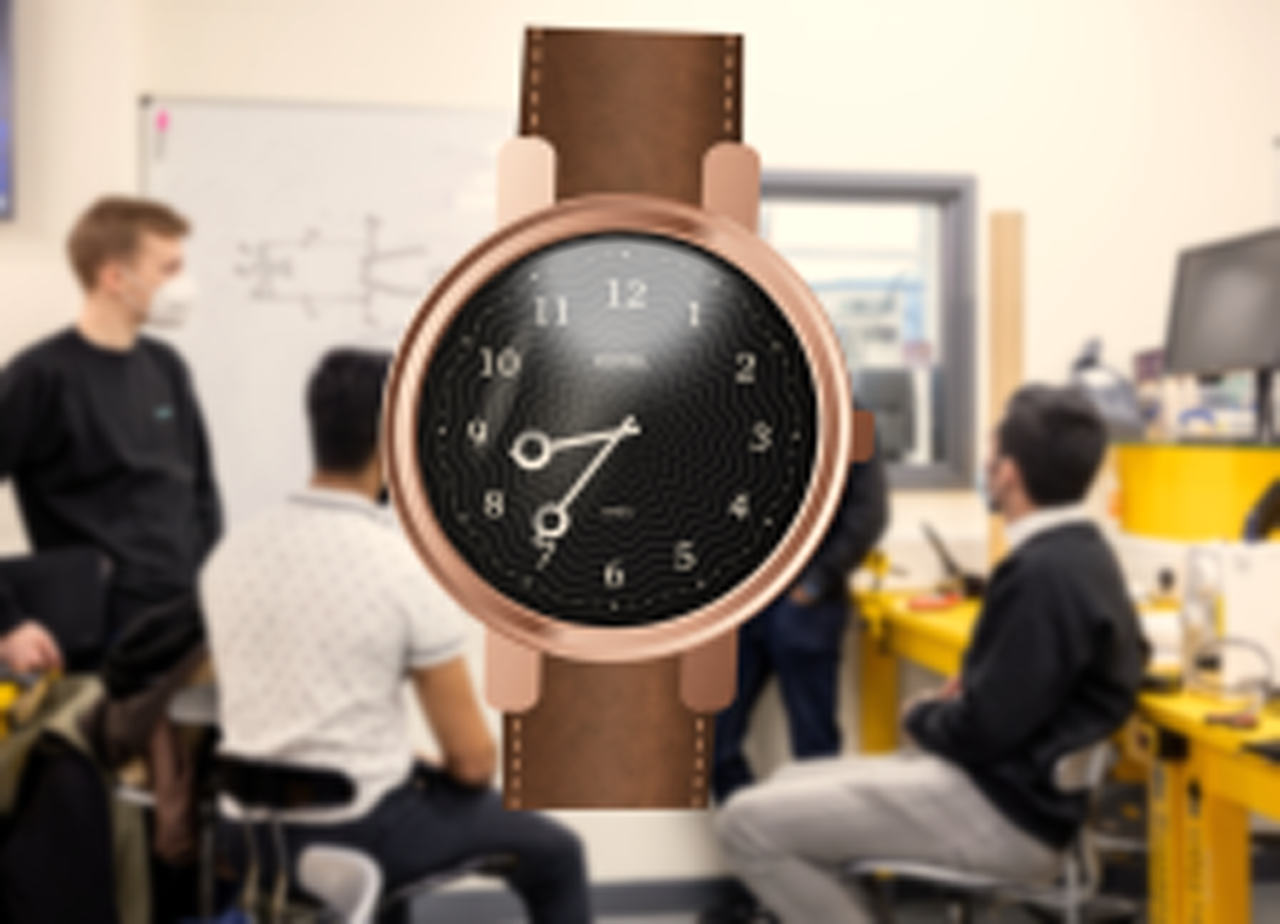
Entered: 8h36
